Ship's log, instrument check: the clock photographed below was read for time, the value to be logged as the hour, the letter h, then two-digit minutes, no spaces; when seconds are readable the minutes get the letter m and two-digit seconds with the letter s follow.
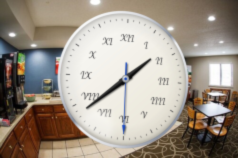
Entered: 1h38m30s
